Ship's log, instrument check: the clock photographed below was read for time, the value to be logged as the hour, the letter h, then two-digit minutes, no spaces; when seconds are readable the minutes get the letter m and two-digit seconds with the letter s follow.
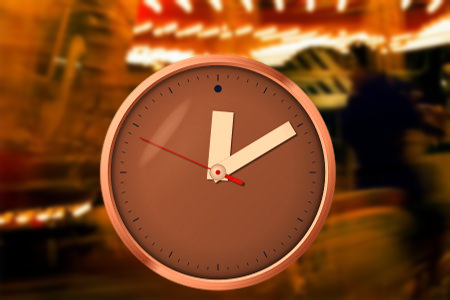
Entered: 12h09m49s
